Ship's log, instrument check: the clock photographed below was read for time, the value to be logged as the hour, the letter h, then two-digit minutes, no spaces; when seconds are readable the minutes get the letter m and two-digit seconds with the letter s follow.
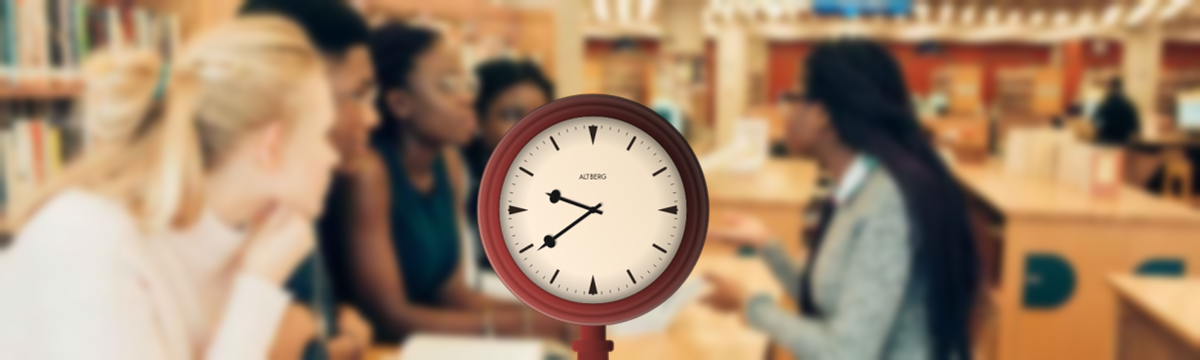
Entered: 9h39
